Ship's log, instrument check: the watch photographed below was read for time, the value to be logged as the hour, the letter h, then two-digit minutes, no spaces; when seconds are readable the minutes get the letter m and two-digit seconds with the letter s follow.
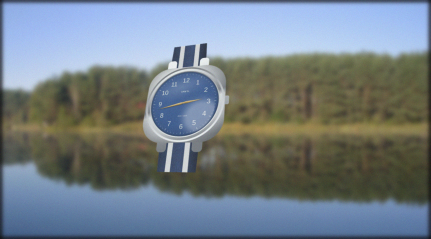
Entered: 2h43
